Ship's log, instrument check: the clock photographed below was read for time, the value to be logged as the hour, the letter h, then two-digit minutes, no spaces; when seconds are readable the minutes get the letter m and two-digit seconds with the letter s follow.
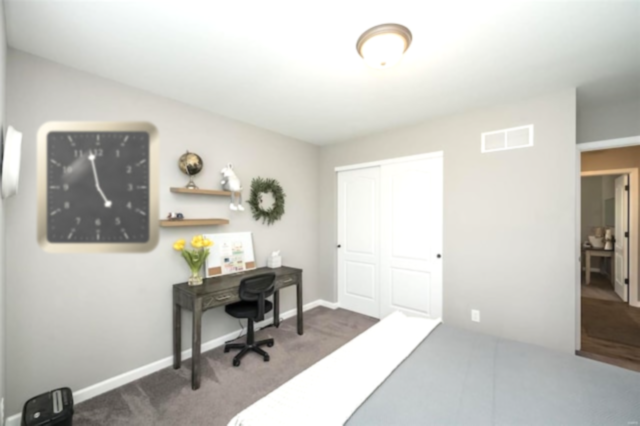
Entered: 4h58
